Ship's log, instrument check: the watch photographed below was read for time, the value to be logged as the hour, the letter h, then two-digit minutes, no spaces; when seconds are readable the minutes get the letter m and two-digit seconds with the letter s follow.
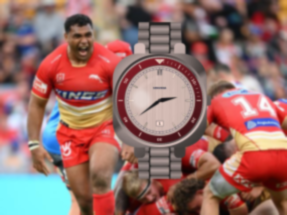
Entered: 2h39
